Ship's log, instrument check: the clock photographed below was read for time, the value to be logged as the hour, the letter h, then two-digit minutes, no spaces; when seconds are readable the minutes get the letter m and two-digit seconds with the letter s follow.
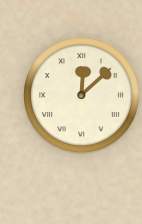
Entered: 12h08
